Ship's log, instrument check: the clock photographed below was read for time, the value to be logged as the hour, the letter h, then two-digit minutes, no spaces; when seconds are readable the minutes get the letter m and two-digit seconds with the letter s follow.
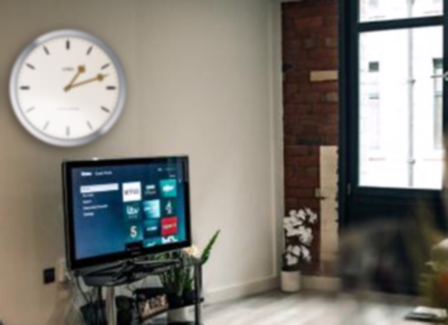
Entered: 1h12
